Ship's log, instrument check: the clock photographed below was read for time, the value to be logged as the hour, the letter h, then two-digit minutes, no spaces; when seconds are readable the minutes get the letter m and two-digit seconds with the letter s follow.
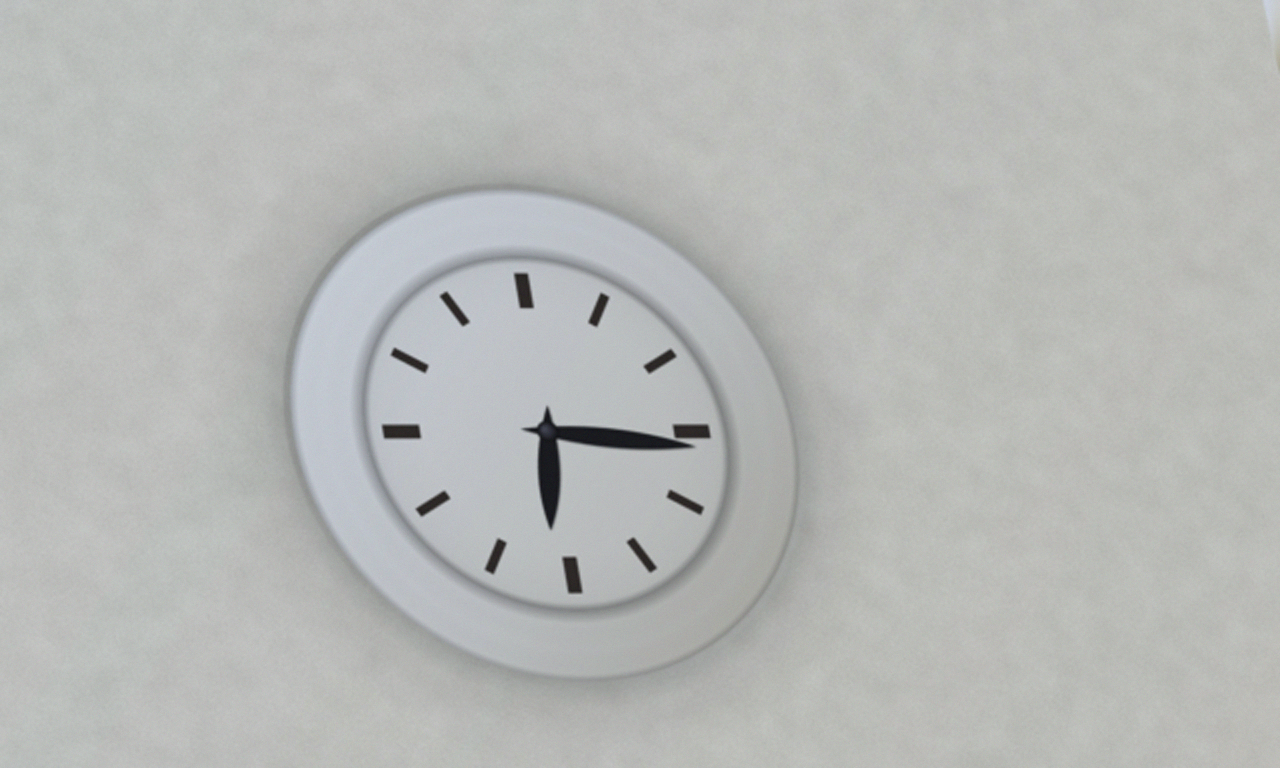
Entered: 6h16
